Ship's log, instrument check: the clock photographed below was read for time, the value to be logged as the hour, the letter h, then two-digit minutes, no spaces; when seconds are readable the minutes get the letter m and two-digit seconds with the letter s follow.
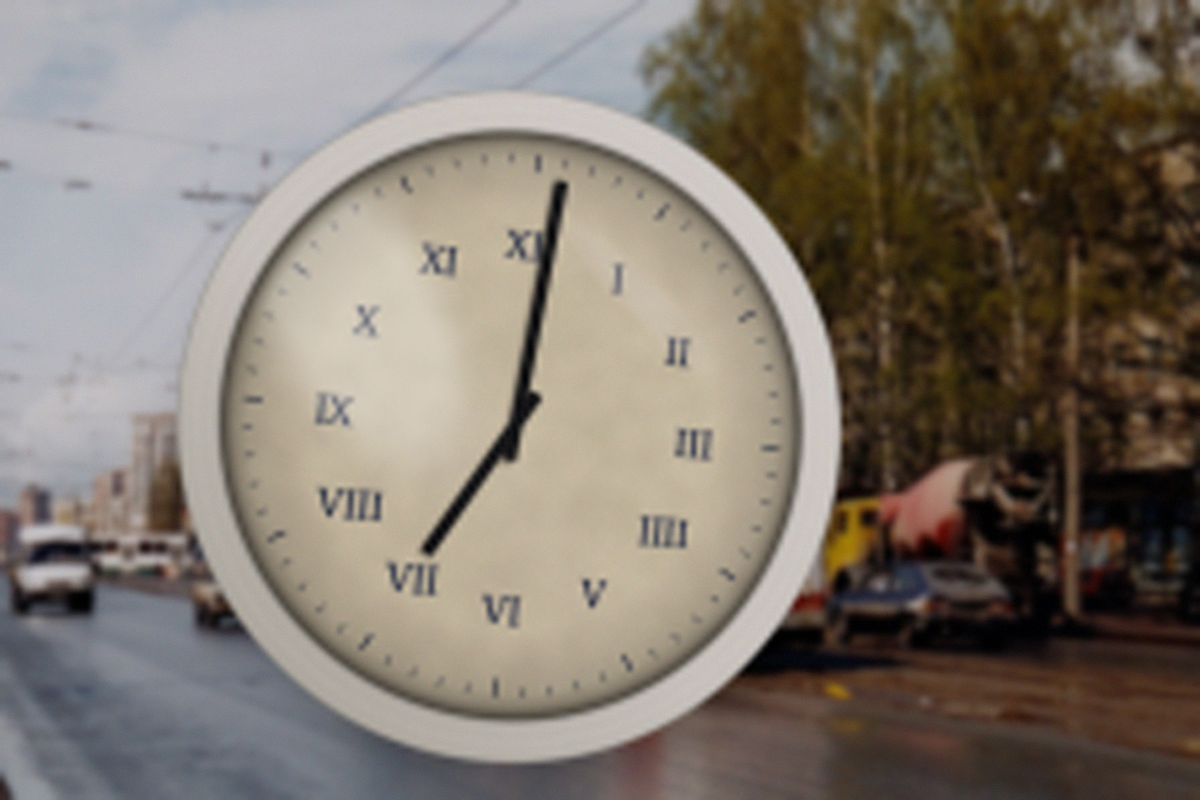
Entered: 7h01
